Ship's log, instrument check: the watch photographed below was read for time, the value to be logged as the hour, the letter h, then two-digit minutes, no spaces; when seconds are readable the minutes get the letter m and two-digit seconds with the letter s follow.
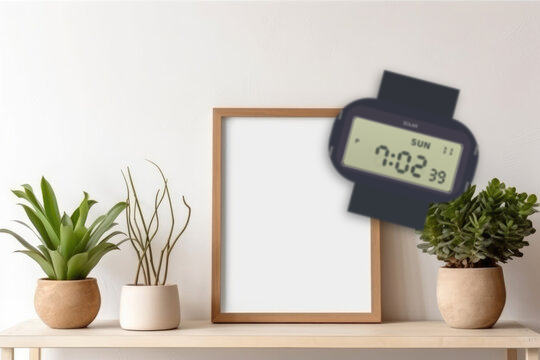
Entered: 7h02m39s
